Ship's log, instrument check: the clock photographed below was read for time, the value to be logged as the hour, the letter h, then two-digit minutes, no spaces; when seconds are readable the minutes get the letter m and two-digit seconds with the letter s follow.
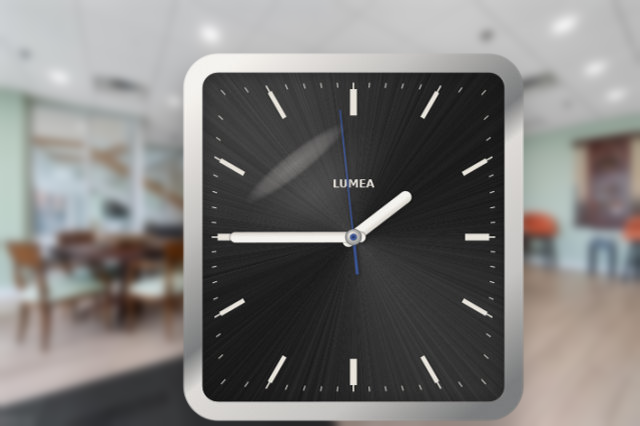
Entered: 1h44m59s
